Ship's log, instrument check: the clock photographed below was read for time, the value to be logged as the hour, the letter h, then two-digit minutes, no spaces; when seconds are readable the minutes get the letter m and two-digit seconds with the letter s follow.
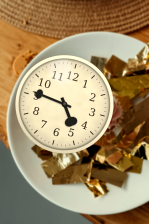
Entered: 4h46
